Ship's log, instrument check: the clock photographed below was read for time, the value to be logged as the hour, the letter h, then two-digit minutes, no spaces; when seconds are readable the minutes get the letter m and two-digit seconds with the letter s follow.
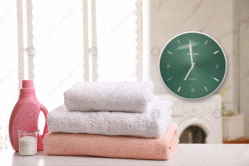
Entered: 6h59
